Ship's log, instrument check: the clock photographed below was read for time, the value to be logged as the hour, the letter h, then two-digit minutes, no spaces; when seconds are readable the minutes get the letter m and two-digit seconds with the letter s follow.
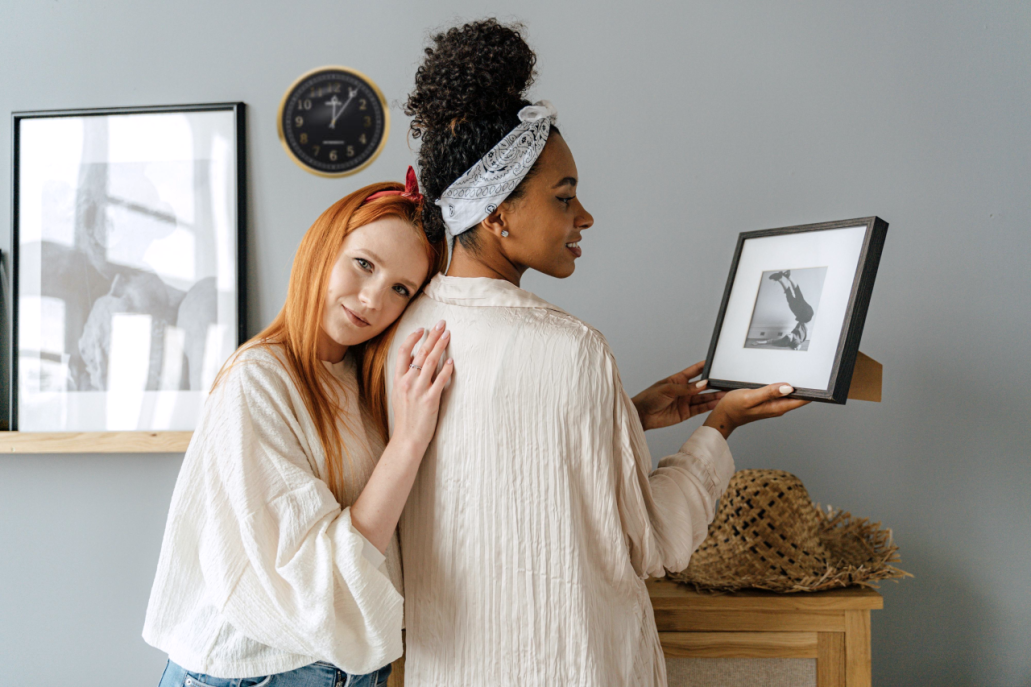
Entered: 12h06
